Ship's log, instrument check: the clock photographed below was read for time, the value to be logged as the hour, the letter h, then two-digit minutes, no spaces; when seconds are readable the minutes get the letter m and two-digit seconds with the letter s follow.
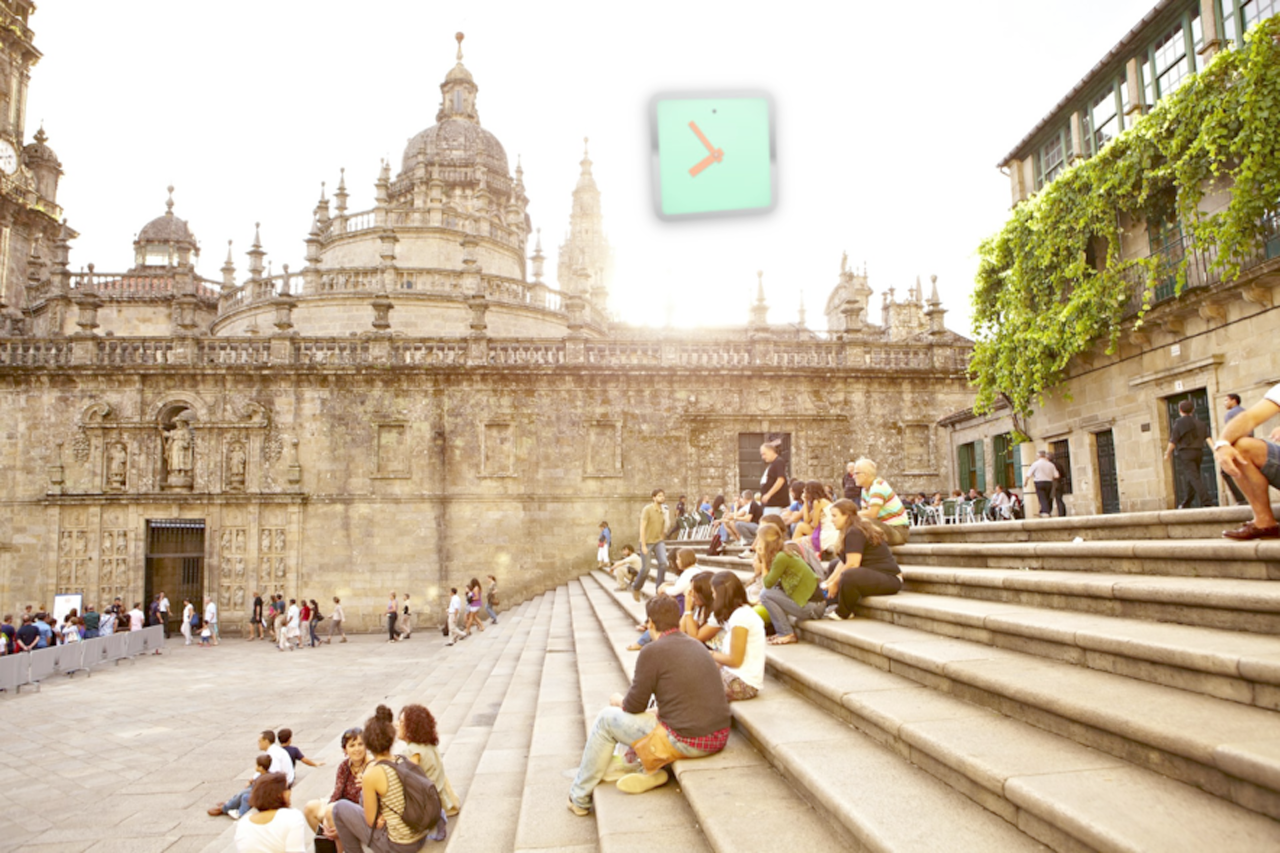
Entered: 7h54
